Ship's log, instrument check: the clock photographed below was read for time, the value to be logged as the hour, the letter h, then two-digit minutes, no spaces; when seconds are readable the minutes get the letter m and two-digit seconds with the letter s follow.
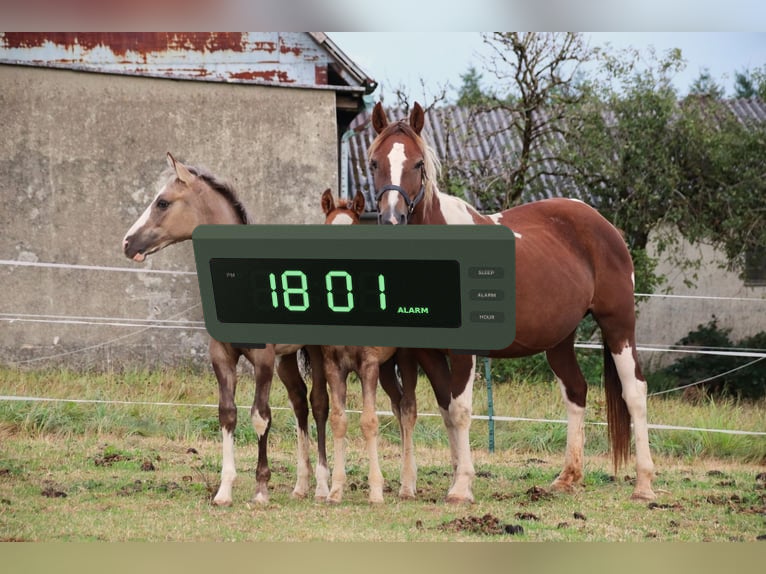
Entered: 18h01
